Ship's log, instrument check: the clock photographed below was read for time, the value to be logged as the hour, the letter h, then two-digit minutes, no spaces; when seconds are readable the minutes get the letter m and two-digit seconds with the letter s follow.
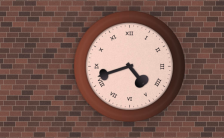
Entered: 4h42
